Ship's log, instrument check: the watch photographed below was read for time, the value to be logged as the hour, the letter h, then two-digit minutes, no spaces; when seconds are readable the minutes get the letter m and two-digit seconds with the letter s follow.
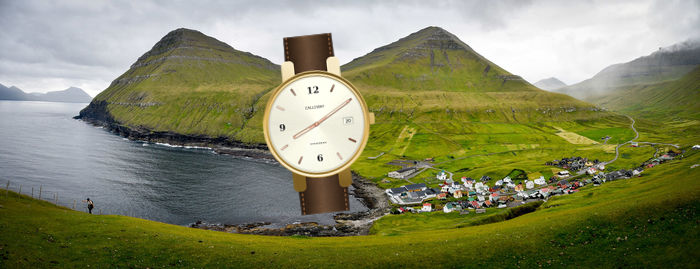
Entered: 8h10
